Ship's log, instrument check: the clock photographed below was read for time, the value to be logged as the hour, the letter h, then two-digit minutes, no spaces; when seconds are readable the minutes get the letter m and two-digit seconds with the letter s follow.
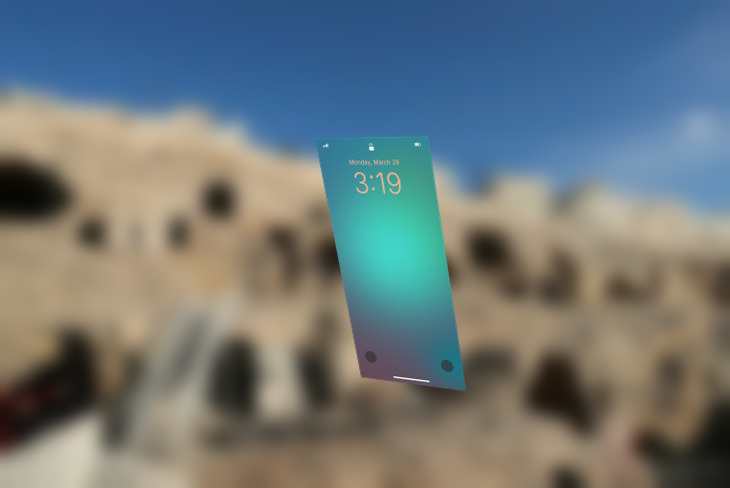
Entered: 3h19
